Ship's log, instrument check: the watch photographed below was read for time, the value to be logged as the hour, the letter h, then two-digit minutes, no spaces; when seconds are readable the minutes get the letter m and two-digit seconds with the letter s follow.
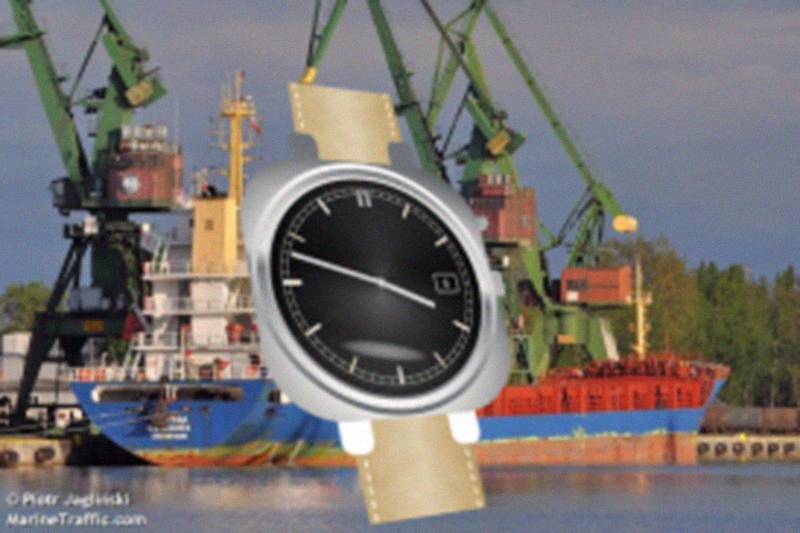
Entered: 3h48
